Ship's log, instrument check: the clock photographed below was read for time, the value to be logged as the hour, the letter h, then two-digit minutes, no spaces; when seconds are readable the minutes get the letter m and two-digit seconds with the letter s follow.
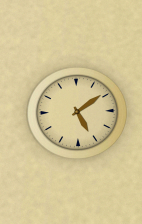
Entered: 5h09
